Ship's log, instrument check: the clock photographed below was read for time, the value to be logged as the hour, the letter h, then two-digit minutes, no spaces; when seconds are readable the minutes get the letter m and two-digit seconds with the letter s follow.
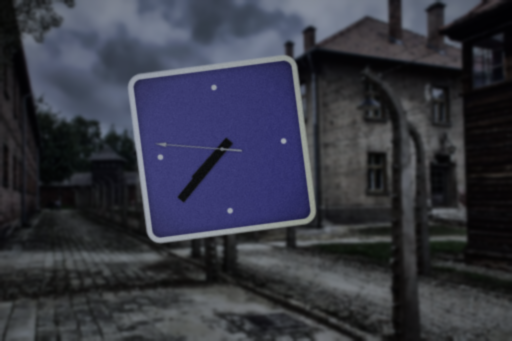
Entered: 7h37m47s
